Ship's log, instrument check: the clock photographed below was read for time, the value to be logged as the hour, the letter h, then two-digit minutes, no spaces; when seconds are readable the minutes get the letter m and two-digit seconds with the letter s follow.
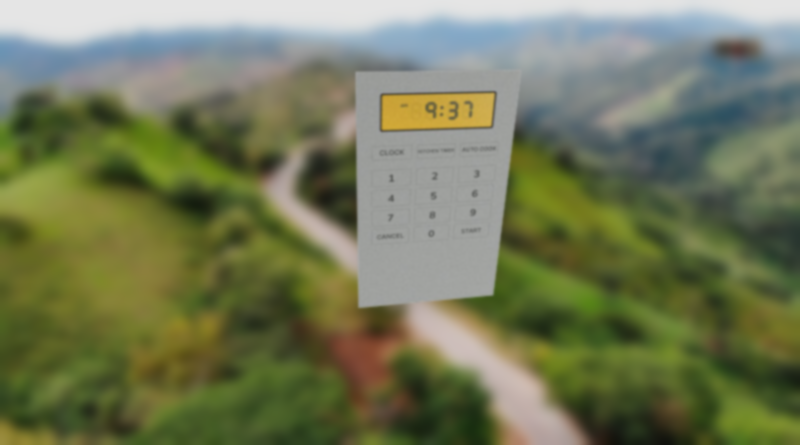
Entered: 9h37
